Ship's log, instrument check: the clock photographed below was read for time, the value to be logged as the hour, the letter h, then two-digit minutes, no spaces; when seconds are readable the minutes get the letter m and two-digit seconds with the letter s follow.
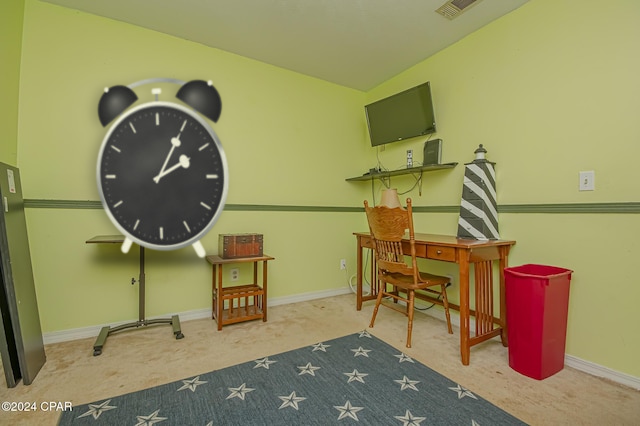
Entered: 2h05
